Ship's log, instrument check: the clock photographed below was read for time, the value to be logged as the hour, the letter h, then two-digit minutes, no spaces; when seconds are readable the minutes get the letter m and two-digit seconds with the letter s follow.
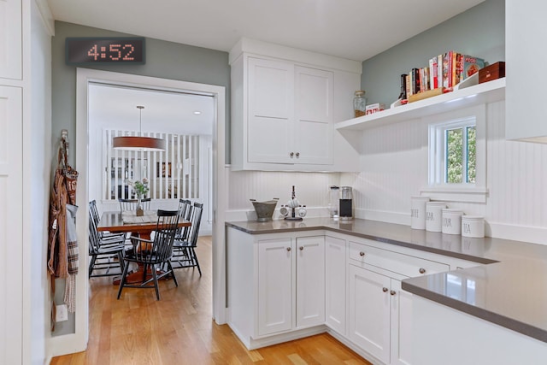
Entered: 4h52
